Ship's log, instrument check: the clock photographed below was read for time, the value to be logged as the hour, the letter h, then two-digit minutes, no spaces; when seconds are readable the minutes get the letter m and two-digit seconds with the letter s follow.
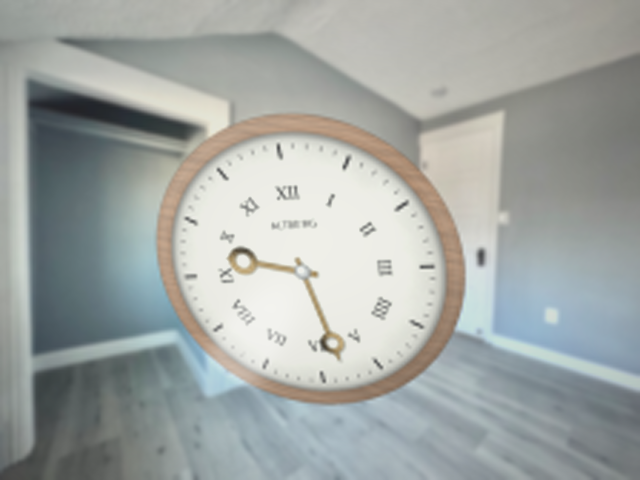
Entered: 9h28
